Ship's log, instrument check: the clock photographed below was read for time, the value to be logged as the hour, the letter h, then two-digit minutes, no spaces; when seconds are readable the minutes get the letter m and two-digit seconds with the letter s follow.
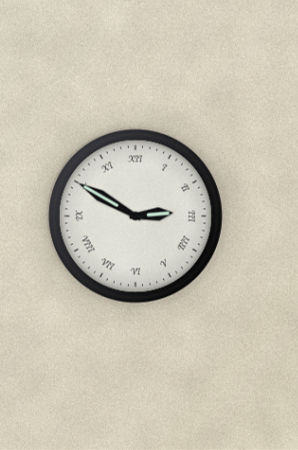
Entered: 2h50
